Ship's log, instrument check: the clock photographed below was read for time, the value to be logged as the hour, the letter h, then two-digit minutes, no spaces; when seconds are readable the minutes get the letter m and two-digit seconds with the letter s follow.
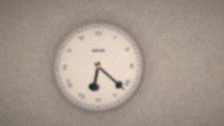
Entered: 6h22
